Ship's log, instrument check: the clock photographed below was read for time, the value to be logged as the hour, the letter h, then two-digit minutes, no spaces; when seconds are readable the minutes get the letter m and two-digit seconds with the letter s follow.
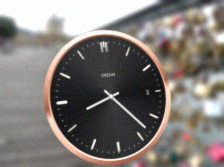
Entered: 8h23
